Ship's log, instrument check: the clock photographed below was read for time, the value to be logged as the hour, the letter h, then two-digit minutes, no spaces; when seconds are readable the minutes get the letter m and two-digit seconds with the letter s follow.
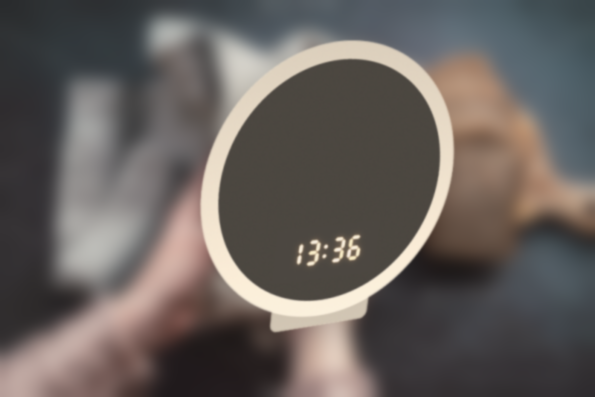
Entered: 13h36
